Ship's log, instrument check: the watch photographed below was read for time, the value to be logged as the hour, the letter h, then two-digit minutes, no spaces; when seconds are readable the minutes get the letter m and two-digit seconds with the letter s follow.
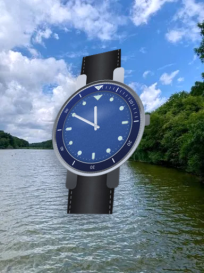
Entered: 11h50
